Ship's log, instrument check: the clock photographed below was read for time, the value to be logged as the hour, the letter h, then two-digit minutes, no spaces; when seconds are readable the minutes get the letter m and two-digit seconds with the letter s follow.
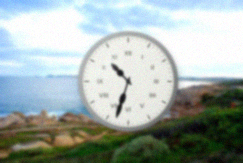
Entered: 10h33
